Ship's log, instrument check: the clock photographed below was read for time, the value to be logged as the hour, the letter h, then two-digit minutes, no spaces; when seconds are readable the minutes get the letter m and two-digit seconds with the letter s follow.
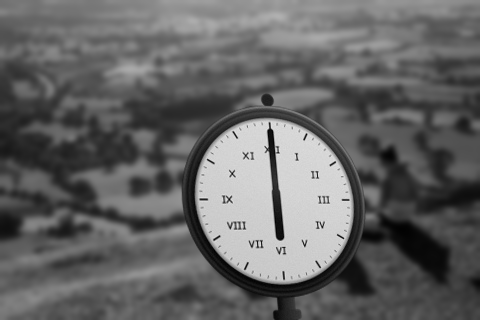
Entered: 6h00
